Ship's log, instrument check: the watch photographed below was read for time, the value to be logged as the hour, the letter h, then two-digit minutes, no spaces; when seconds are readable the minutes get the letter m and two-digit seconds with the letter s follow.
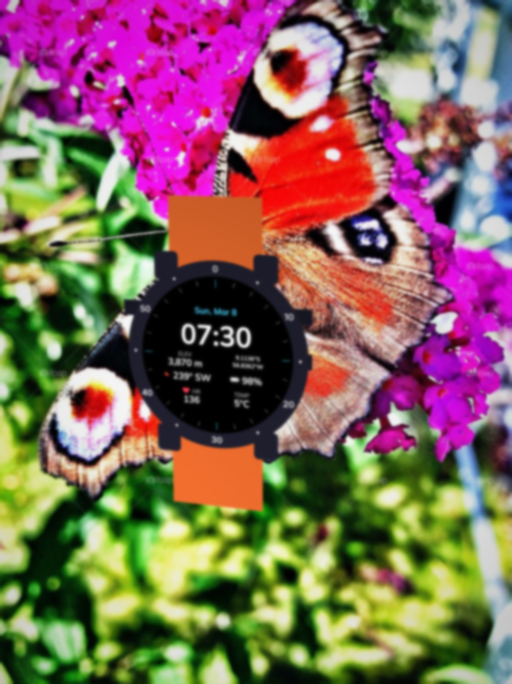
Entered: 7h30
